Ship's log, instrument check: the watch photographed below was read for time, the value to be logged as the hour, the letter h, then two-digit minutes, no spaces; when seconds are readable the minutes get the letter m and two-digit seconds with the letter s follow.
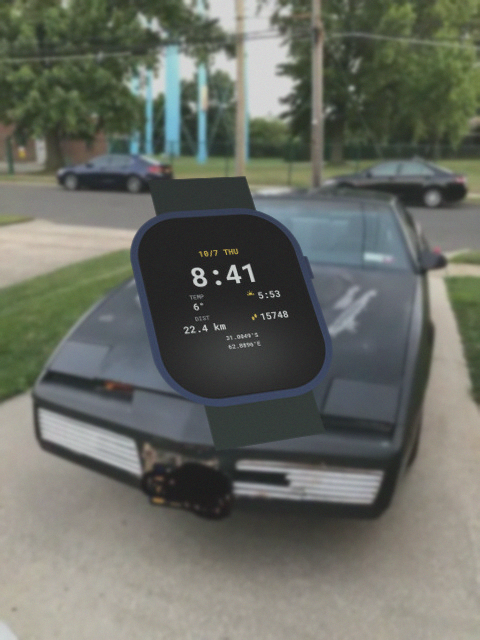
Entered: 8h41
